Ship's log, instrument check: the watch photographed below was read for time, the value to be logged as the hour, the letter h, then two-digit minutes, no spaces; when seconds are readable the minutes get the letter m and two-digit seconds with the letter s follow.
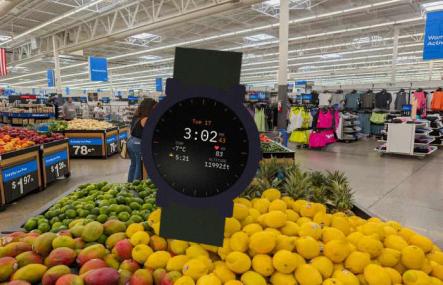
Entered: 3h02
